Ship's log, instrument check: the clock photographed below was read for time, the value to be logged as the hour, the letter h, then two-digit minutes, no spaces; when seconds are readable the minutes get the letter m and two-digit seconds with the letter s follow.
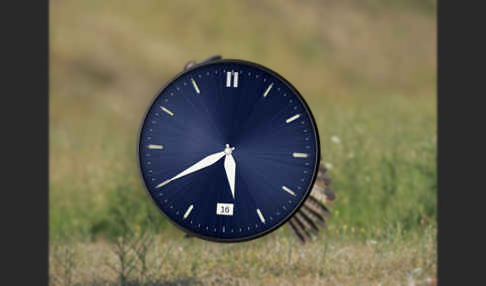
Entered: 5h40
